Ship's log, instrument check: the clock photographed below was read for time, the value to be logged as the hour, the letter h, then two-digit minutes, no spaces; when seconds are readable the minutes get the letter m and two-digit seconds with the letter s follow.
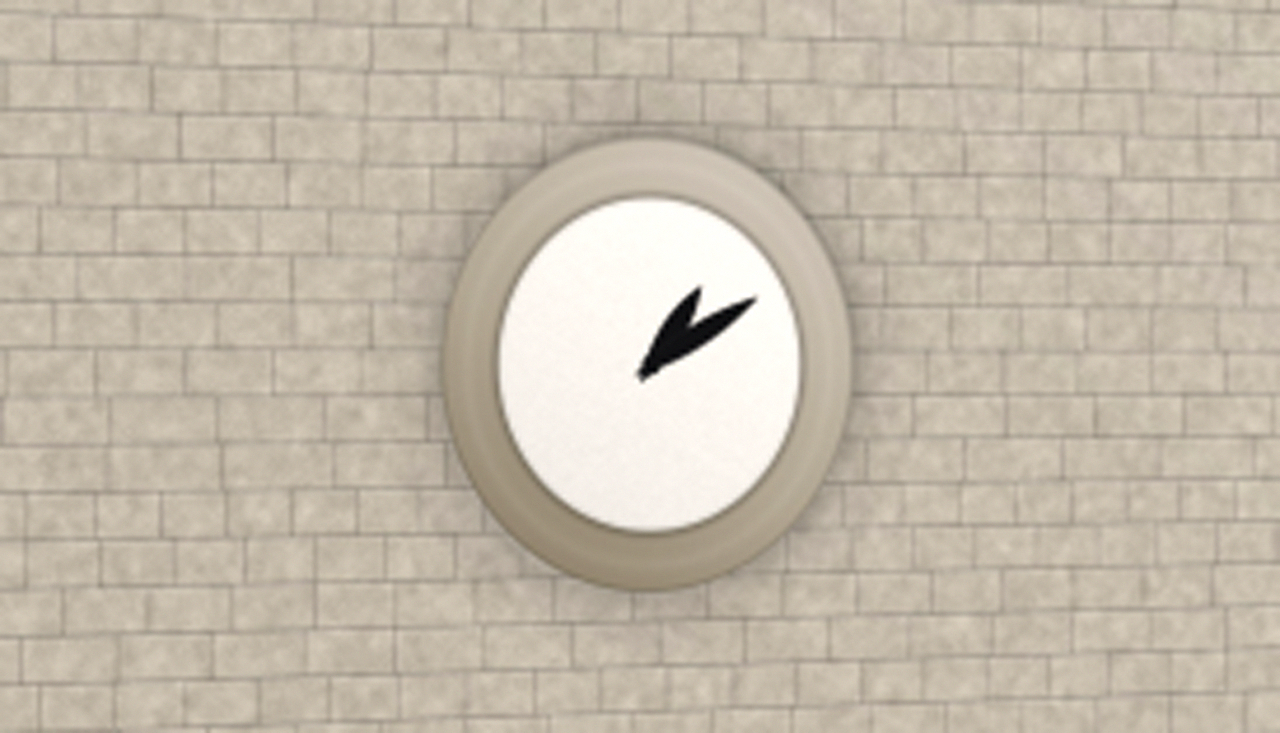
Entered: 1h10
